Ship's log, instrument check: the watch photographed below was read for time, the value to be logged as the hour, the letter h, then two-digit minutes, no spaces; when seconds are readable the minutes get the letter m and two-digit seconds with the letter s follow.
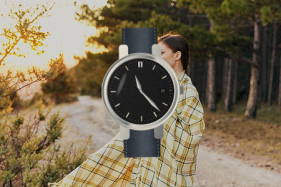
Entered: 11h23
